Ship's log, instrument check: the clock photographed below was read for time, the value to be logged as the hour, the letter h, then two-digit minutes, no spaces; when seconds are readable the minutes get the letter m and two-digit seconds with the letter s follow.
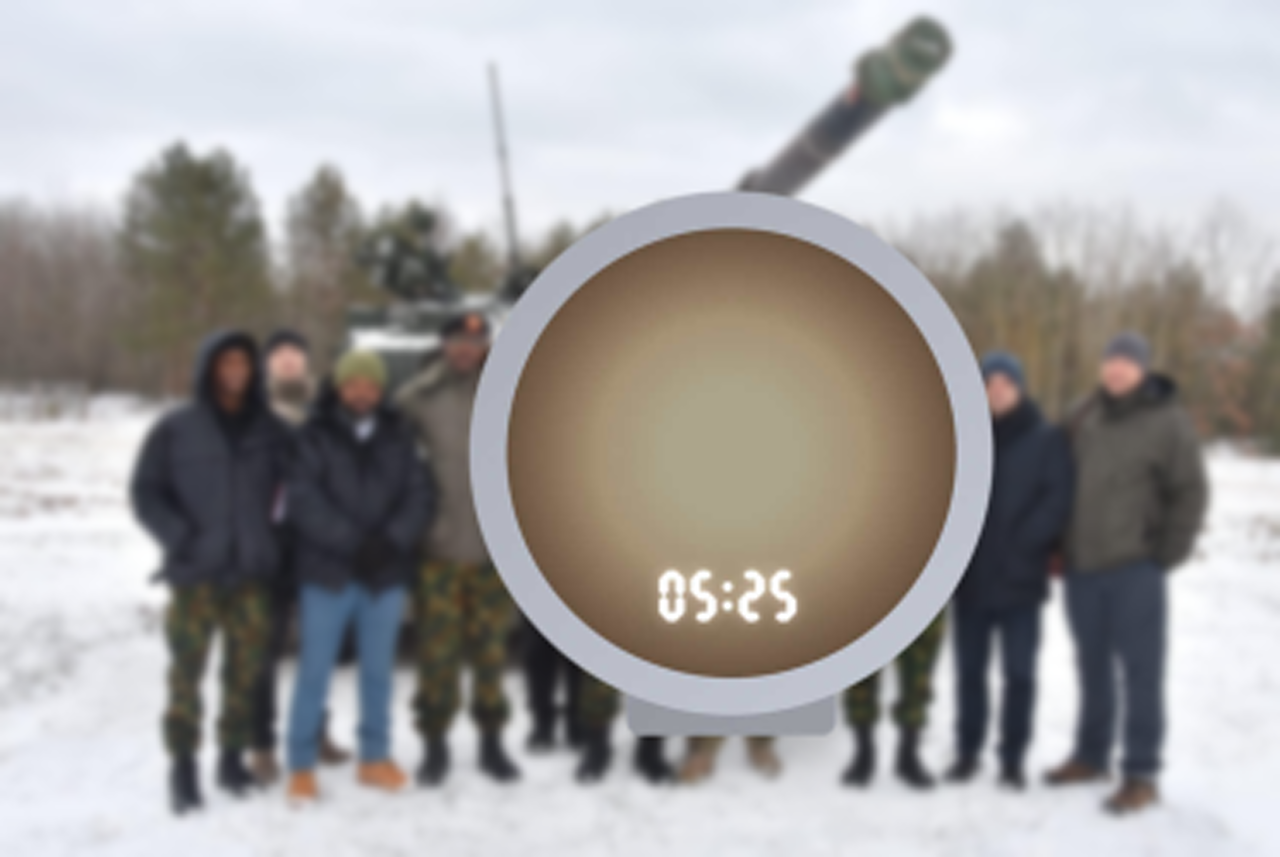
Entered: 5h25
